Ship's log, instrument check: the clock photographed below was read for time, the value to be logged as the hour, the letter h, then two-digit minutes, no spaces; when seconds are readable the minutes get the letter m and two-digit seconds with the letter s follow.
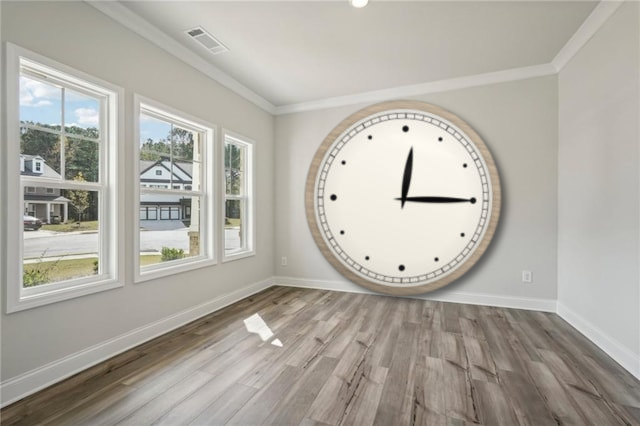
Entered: 12h15
